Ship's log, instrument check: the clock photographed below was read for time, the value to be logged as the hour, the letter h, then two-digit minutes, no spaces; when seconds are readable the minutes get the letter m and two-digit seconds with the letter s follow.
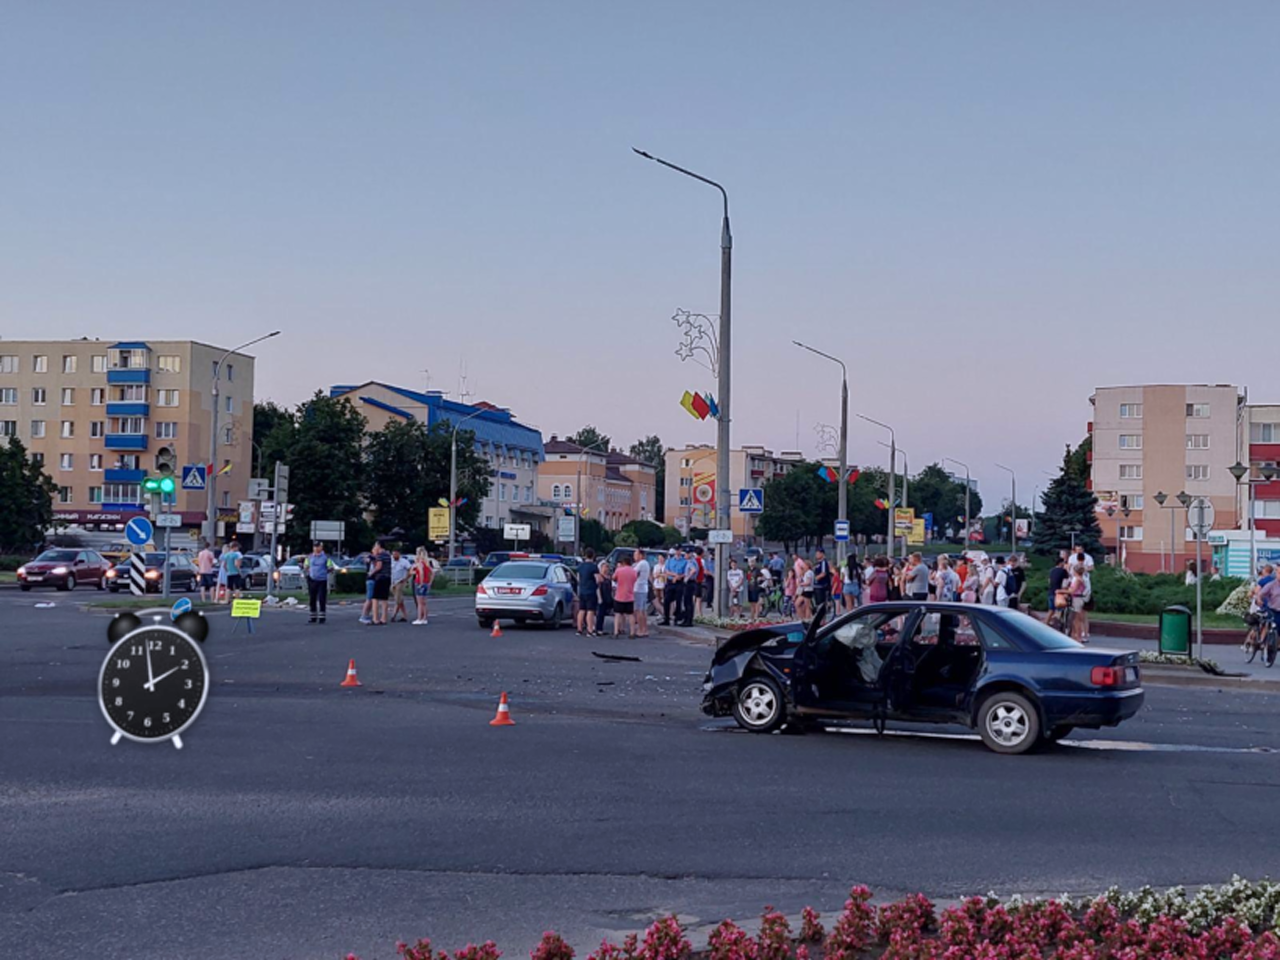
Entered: 1h58
